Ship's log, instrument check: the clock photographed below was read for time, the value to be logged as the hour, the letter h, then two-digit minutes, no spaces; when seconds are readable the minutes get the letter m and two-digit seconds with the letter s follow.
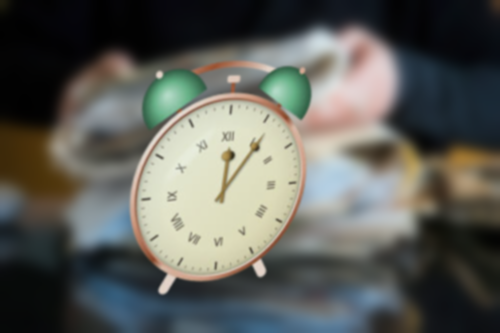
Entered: 12h06
